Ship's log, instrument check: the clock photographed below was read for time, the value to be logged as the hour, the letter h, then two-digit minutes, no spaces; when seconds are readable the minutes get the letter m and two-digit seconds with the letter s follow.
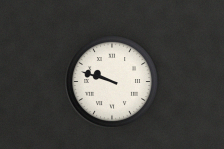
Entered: 9h48
